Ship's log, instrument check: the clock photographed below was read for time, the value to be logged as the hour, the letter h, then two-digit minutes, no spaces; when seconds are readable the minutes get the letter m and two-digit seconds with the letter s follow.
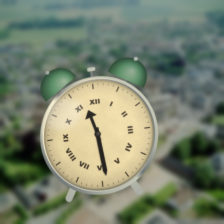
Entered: 11h29
